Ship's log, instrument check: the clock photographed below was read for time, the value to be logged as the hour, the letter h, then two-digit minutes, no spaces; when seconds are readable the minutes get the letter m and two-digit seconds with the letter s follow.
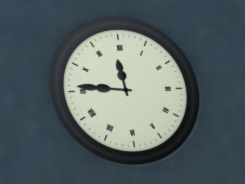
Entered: 11h46
